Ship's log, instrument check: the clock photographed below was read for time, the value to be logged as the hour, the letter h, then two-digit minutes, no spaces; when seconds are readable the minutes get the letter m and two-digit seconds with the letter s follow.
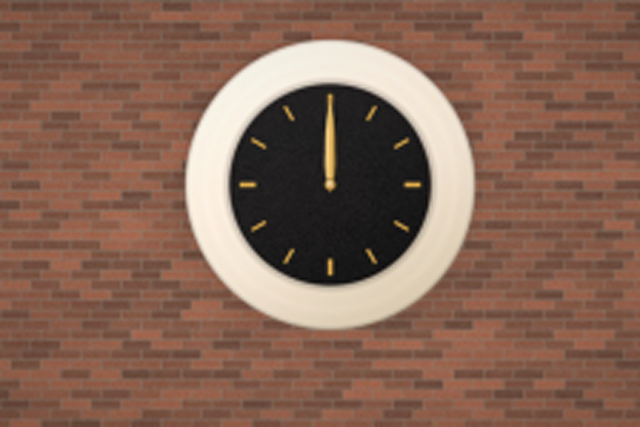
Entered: 12h00
